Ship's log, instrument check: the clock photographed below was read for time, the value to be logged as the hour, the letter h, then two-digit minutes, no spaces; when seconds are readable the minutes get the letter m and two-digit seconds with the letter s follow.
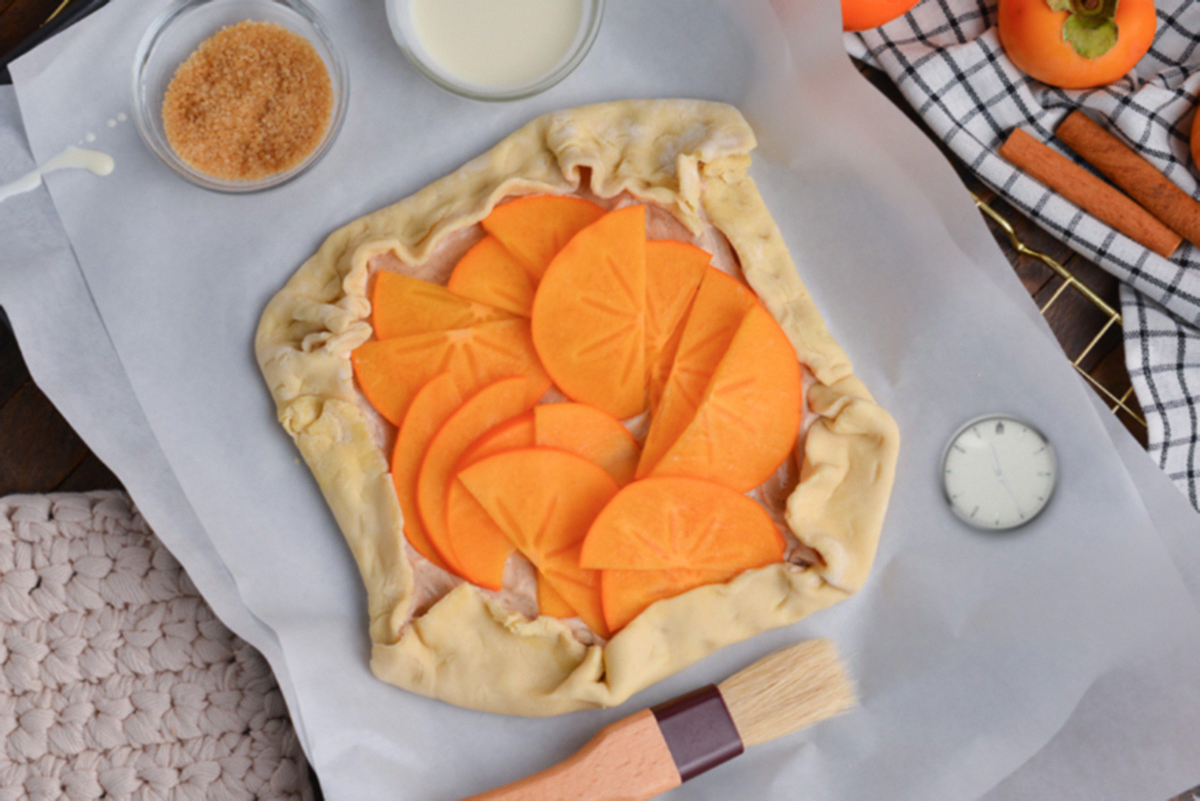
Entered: 11h24
